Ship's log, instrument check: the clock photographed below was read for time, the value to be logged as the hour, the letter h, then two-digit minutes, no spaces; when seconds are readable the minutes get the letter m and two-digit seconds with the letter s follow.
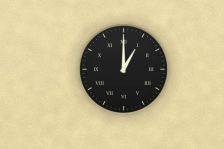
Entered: 1h00
